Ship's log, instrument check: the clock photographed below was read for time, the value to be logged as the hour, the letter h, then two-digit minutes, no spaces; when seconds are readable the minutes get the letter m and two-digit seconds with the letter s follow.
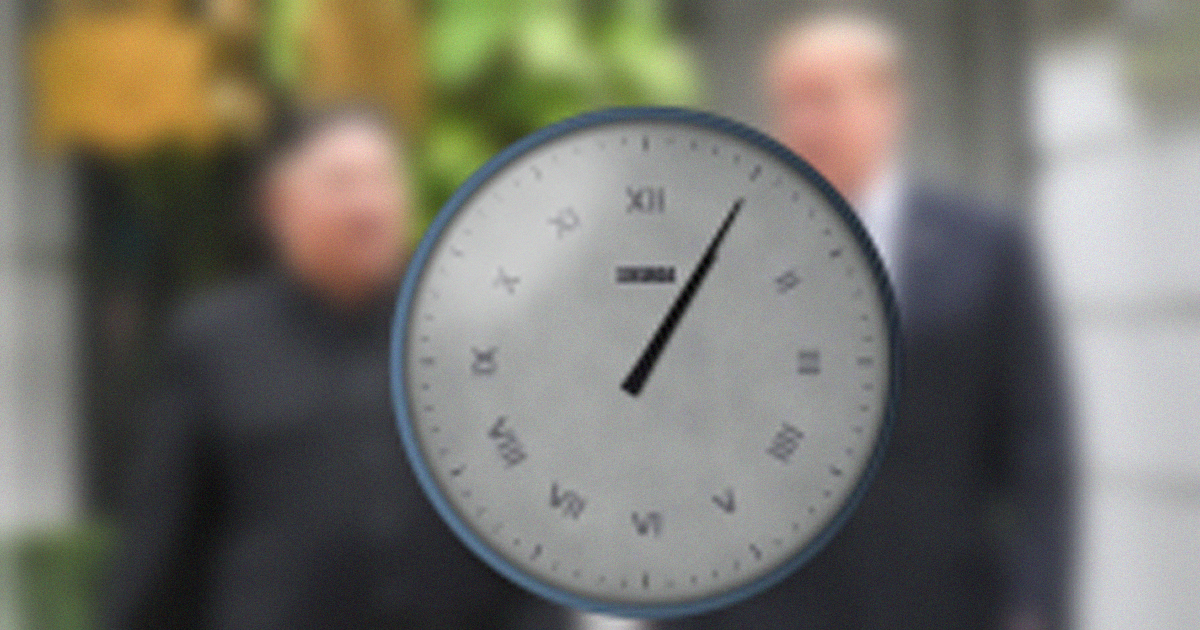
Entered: 1h05
